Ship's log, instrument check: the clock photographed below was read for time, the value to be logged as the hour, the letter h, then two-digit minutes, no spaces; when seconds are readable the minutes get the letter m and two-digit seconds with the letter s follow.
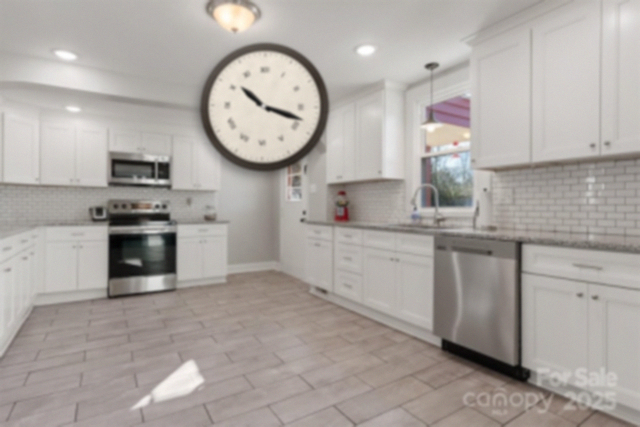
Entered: 10h18
